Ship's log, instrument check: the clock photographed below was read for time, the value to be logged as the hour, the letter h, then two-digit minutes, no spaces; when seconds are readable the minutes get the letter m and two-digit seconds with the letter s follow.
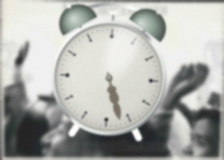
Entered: 5h27
